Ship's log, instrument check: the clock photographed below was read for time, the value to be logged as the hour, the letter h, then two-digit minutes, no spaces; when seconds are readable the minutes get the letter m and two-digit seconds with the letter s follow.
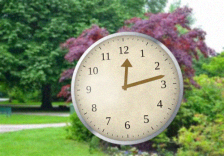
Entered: 12h13
